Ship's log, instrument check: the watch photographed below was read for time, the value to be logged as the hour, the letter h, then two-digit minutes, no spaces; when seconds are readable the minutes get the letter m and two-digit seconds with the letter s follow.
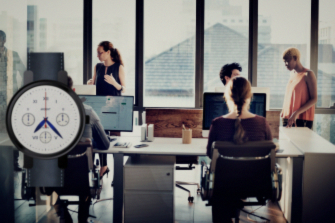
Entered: 7h23
